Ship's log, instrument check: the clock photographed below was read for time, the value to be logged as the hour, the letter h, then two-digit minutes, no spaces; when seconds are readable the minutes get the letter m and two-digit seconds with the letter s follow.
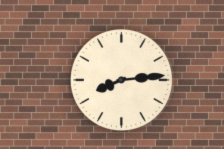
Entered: 8h14
